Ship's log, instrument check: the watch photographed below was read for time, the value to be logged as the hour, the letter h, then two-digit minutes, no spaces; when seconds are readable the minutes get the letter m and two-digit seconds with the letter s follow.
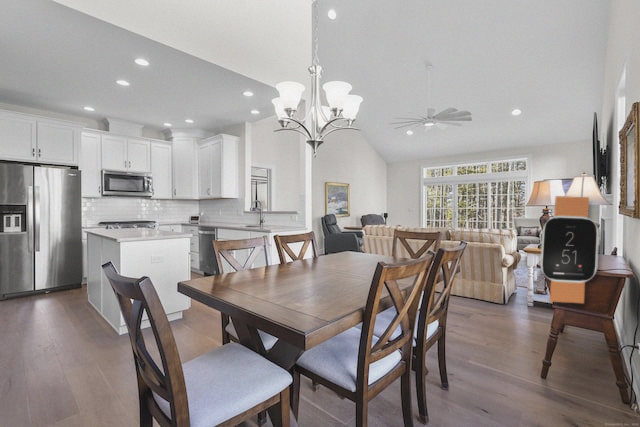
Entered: 2h51
